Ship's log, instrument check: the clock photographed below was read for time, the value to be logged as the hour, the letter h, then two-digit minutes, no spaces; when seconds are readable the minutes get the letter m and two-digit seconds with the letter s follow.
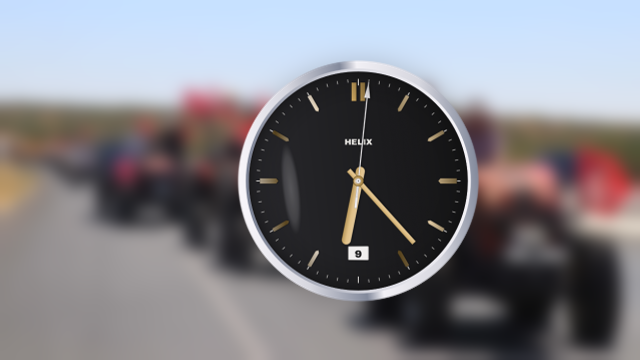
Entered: 6h23m01s
